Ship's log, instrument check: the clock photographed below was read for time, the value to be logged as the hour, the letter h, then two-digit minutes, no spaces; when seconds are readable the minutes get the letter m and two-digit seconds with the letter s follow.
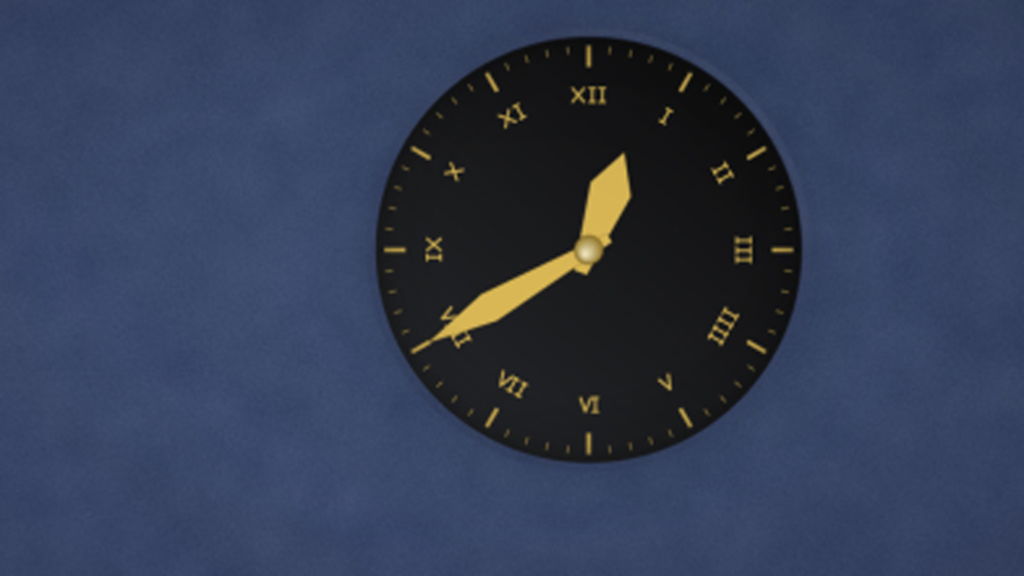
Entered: 12h40
